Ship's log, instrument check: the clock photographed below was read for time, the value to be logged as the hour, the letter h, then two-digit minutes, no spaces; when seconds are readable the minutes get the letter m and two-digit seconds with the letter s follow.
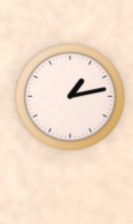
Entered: 1h13
